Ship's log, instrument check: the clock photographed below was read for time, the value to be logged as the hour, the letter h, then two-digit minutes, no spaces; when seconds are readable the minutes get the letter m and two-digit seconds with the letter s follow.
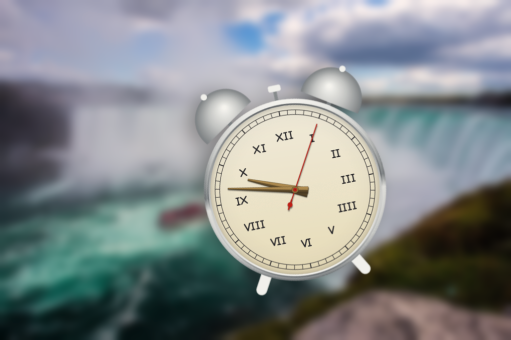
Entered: 9h47m05s
